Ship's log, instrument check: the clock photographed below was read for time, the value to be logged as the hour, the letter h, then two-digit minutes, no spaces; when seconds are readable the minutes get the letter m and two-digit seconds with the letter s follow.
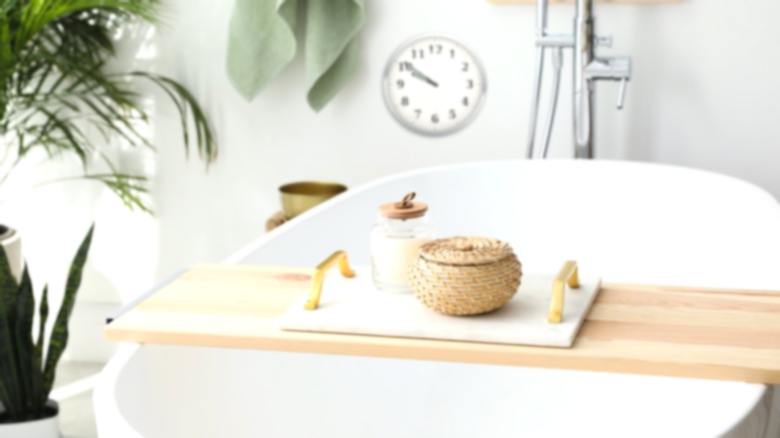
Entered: 9h51
